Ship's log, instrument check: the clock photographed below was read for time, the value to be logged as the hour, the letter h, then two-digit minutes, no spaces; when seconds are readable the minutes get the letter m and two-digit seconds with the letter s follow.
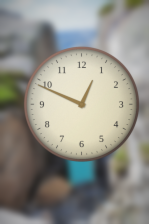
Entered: 12h49
